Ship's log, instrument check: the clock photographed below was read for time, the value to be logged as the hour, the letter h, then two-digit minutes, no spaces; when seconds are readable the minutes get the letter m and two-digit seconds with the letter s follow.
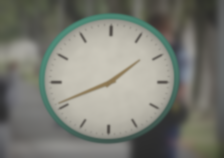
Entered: 1h41
